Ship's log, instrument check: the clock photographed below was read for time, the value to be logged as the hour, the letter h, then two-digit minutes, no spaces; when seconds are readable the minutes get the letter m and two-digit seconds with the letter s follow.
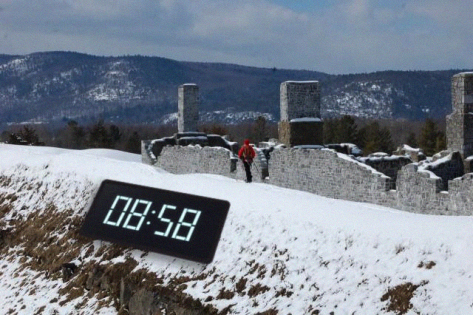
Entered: 8h58
